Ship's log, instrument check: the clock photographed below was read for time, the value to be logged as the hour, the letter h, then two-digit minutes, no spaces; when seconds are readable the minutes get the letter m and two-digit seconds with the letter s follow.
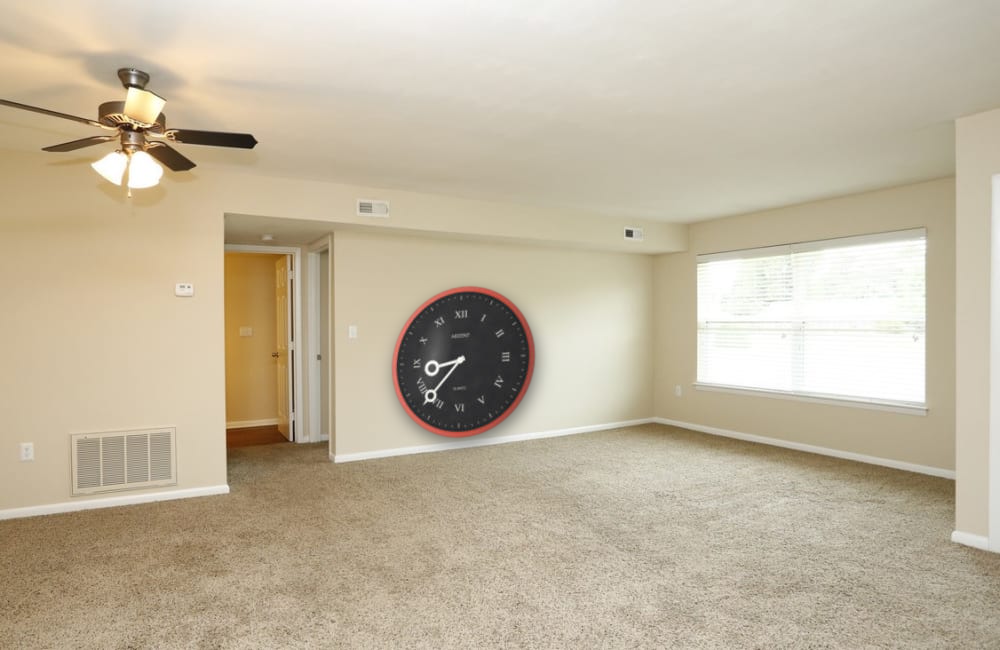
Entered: 8h37
